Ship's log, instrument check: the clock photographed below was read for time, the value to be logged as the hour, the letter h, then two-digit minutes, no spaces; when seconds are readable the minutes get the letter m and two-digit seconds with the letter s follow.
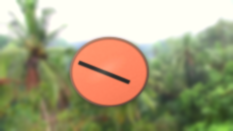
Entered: 3h49
